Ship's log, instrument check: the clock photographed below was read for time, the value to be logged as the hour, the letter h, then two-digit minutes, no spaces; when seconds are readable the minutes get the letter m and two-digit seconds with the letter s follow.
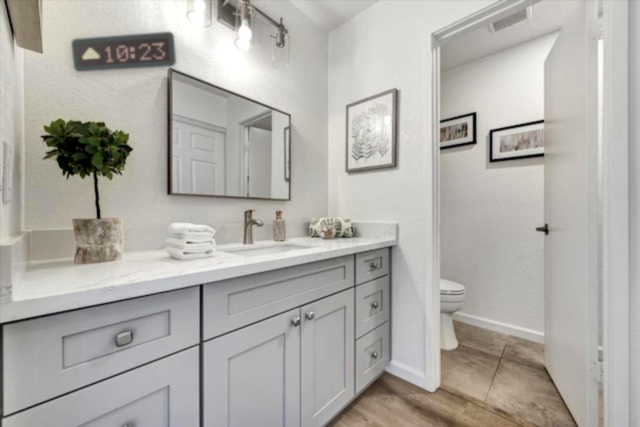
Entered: 10h23
